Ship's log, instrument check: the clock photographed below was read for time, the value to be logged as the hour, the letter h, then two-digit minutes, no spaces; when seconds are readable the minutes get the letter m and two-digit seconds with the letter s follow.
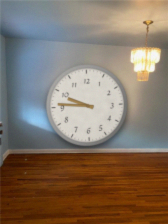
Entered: 9h46
